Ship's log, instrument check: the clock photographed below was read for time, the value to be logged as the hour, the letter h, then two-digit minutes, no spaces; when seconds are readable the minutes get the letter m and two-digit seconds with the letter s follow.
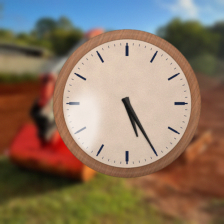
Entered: 5h25
